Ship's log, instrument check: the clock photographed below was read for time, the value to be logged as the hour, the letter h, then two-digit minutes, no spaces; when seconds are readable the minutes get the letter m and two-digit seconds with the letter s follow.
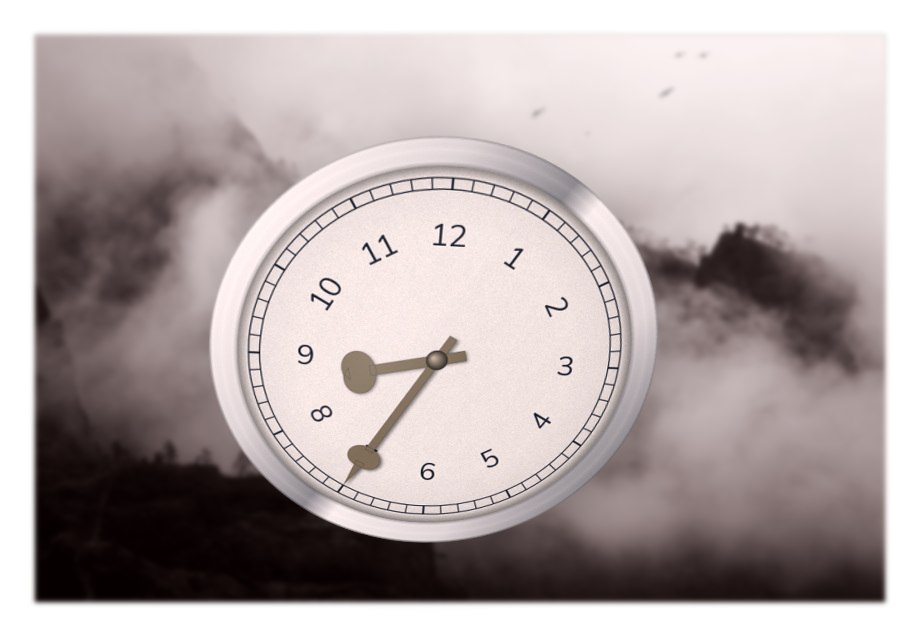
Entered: 8h35
